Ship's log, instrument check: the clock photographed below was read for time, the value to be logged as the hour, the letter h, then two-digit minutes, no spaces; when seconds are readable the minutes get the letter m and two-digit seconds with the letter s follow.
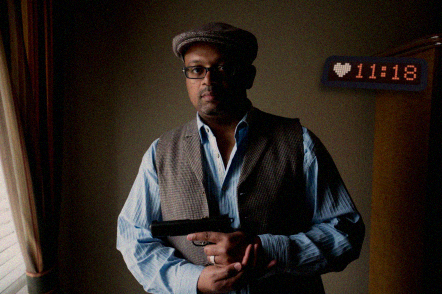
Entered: 11h18
